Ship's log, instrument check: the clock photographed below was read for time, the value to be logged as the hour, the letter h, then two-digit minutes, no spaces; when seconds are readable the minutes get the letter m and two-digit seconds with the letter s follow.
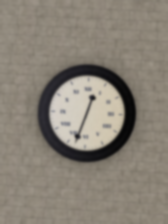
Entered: 12h33
